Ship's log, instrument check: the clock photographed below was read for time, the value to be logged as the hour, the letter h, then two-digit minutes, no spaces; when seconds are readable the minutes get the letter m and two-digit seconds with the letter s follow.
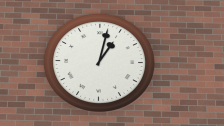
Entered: 1h02
